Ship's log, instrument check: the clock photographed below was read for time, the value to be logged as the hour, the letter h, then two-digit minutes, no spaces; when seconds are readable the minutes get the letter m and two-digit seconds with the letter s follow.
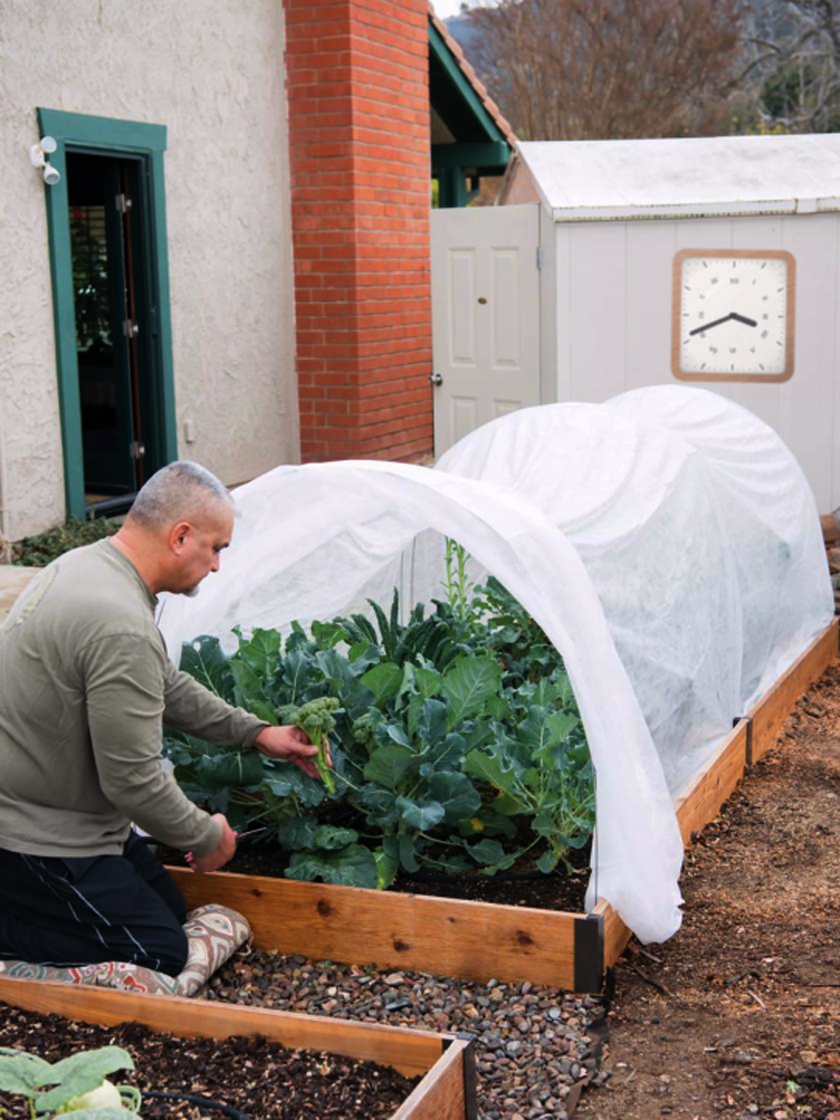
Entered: 3h41
